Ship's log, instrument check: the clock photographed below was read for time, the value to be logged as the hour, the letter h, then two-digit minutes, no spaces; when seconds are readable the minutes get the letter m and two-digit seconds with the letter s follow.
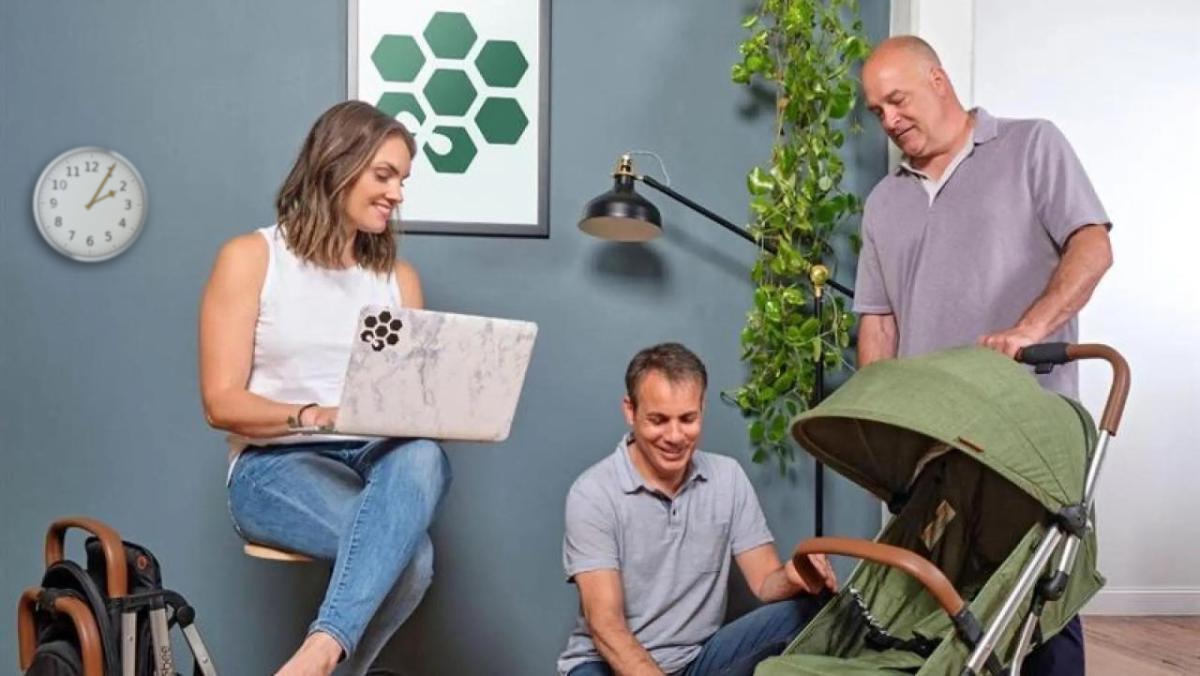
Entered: 2h05
